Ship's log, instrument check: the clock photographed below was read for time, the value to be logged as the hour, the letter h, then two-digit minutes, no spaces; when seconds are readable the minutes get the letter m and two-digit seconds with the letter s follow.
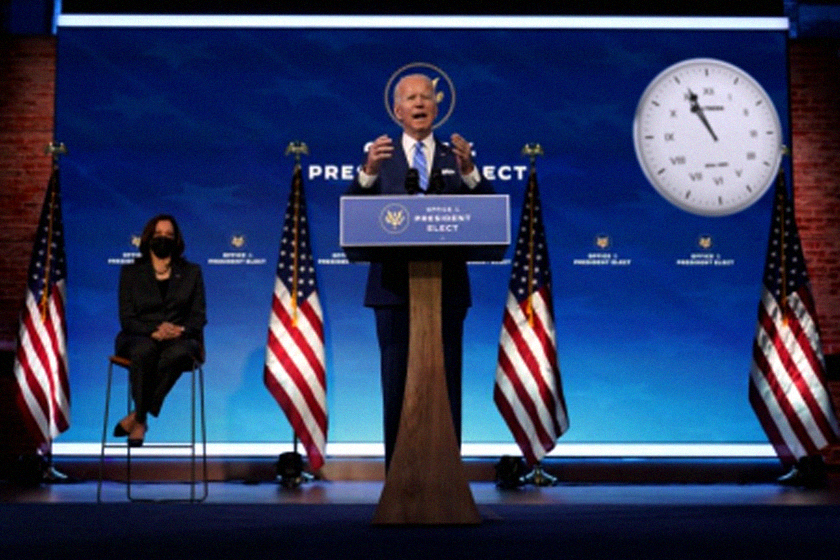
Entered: 10h56
